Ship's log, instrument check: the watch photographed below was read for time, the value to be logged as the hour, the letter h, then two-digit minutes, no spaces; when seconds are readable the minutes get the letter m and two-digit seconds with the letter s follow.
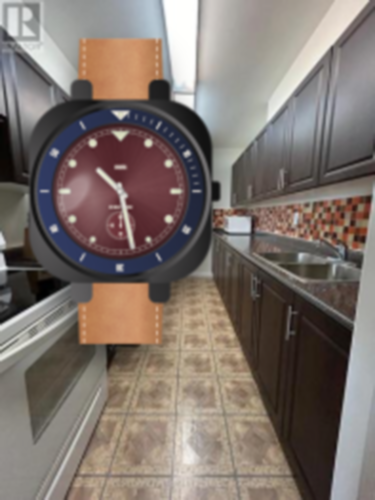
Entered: 10h28
